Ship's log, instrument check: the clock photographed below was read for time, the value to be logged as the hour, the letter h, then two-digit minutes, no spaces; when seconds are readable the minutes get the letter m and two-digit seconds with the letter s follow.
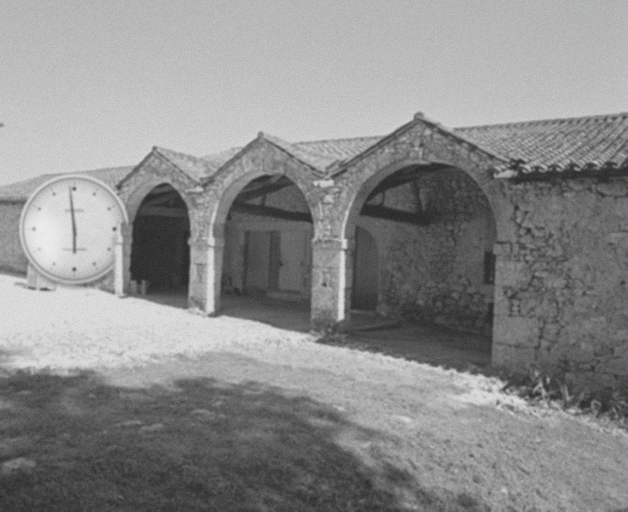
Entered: 5h59
